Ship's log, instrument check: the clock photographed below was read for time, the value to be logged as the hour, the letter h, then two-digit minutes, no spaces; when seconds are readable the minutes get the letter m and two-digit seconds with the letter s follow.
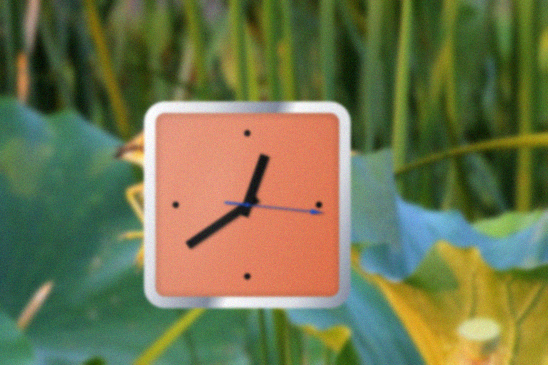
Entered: 12h39m16s
